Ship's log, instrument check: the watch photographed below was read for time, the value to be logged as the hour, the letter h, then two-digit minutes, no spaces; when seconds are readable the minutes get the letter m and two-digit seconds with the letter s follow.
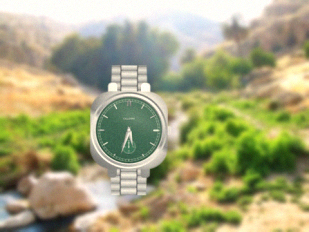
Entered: 5h33
